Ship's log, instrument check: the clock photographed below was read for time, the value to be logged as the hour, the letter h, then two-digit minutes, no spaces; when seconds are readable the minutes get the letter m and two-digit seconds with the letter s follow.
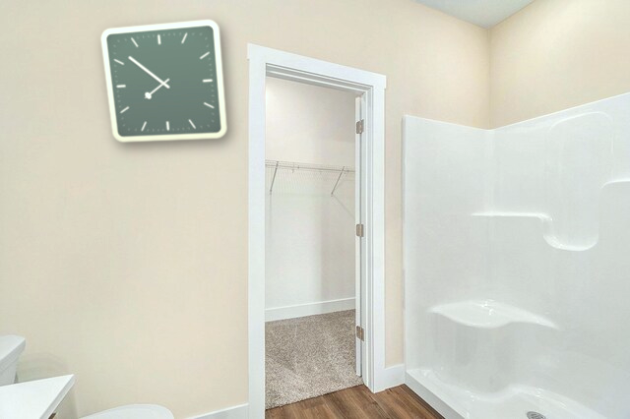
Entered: 7h52
